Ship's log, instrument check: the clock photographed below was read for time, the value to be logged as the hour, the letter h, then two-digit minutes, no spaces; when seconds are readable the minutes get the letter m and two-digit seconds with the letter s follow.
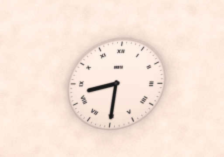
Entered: 8h30
